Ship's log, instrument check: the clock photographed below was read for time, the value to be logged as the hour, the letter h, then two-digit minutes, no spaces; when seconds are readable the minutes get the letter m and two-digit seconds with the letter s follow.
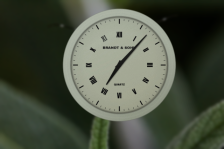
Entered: 7h07
